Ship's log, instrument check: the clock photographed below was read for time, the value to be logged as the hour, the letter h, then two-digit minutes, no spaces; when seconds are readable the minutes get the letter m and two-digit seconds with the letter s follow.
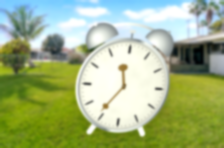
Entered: 11h36
